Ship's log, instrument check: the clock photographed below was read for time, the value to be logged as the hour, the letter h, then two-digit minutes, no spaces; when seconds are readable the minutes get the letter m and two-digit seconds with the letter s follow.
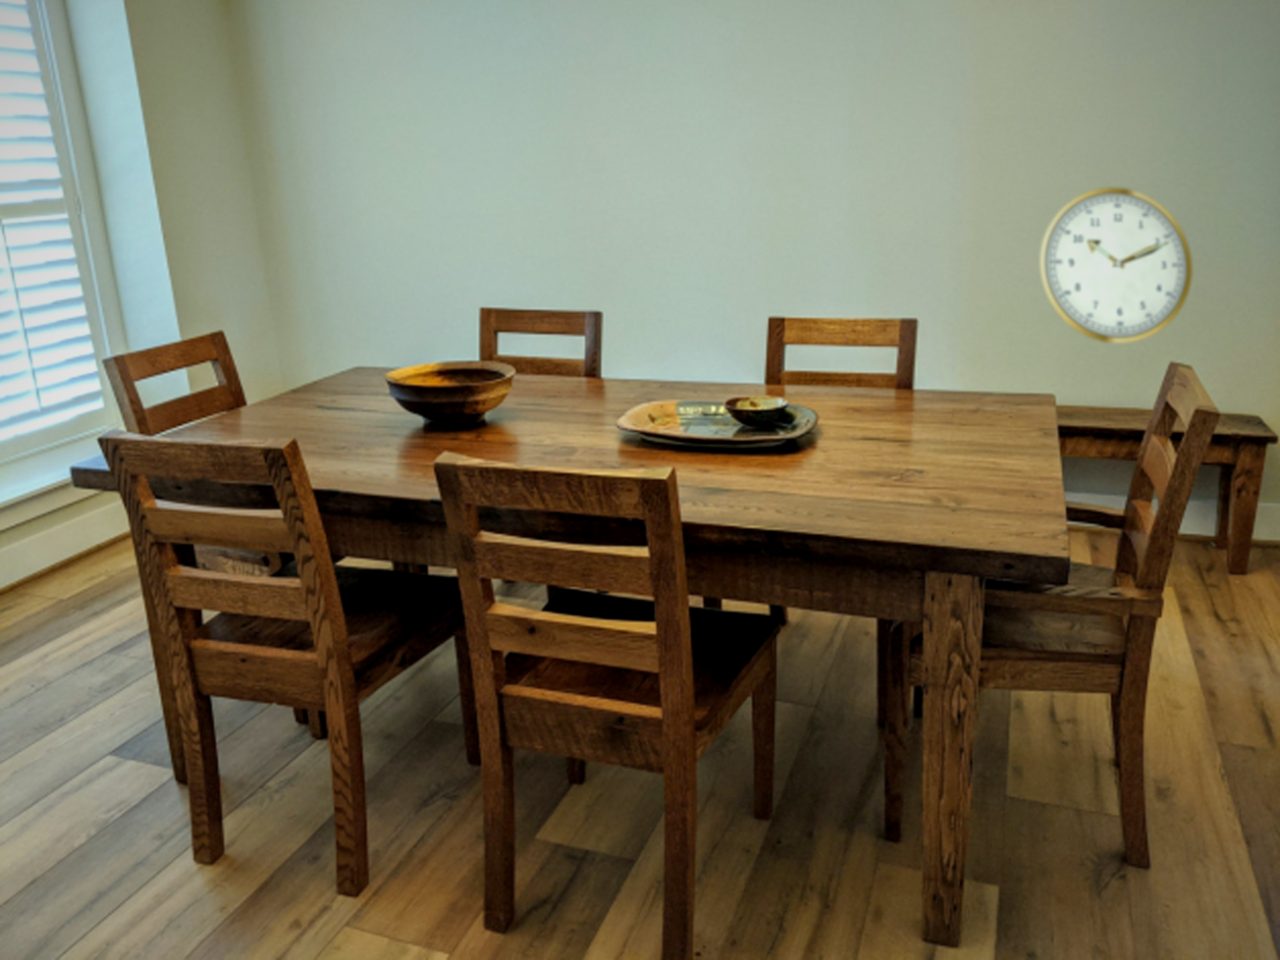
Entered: 10h11
